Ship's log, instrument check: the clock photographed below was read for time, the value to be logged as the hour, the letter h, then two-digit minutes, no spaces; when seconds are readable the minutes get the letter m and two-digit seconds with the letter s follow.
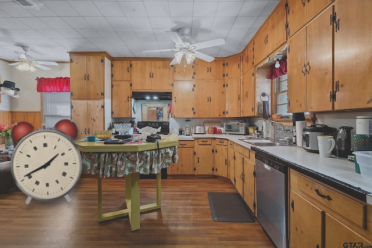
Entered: 1h41
